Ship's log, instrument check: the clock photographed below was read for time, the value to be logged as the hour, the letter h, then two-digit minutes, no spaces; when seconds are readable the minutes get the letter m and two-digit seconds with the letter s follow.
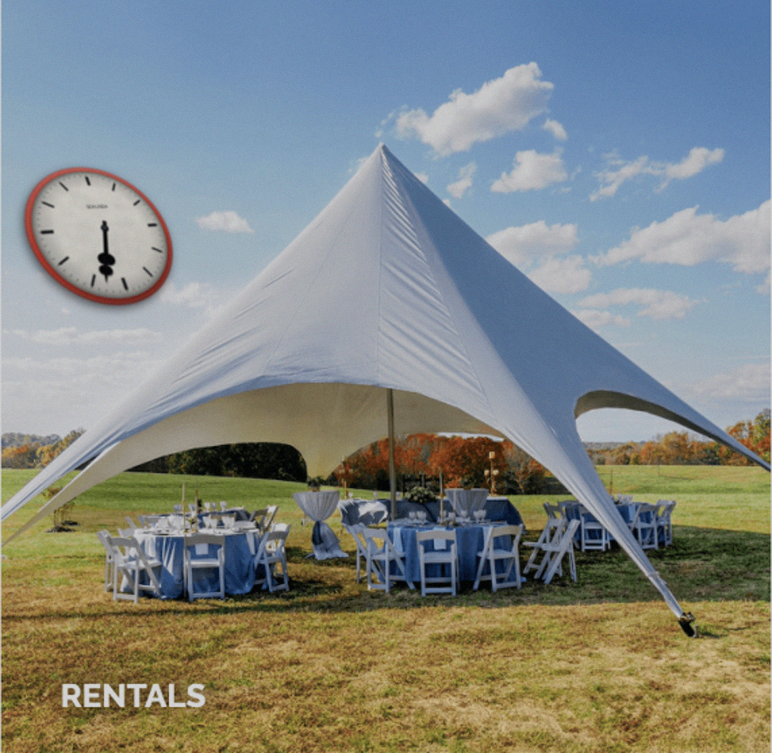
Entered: 6h33
